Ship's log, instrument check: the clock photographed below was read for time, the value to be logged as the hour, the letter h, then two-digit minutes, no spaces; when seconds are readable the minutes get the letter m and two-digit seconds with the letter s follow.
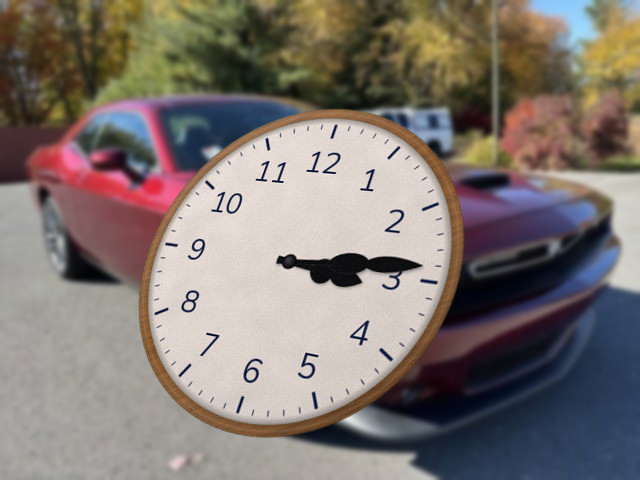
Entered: 3h14
